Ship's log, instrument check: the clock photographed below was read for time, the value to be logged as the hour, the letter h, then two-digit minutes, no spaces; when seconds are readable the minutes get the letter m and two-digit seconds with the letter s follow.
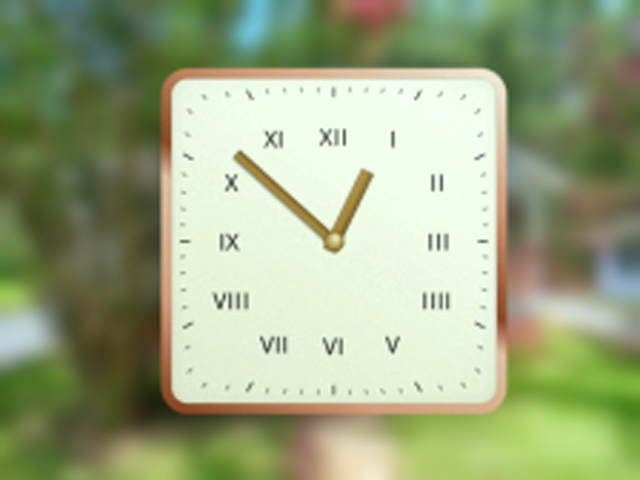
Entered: 12h52
